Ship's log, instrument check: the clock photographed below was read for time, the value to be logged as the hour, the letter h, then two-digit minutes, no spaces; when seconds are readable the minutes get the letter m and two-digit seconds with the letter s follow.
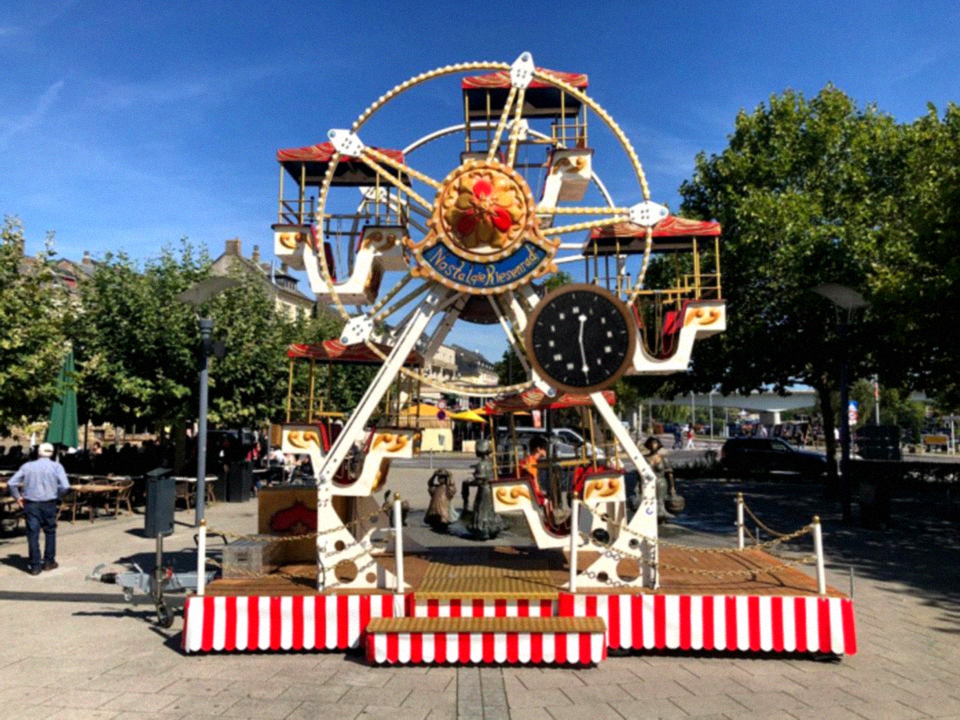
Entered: 12h30
